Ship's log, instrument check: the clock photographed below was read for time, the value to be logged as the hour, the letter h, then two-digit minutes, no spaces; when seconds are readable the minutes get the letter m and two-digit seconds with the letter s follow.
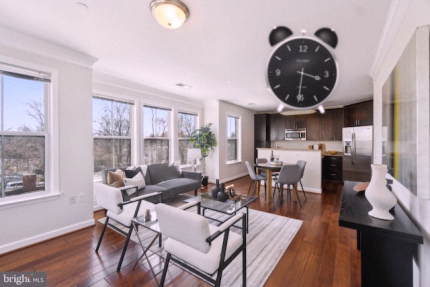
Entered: 3h31
